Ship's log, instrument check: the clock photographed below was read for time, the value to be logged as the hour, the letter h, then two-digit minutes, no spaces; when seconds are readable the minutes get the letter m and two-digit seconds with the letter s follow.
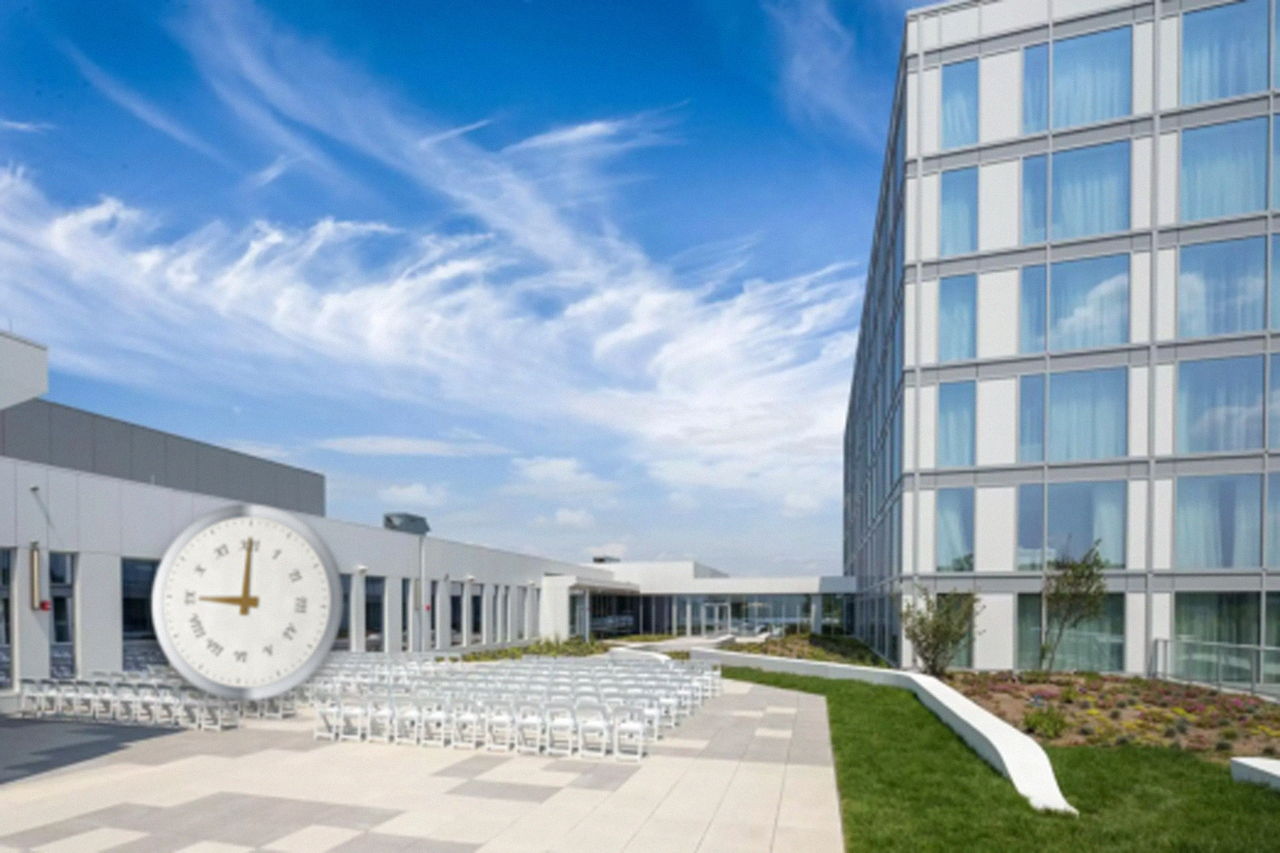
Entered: 9h00
